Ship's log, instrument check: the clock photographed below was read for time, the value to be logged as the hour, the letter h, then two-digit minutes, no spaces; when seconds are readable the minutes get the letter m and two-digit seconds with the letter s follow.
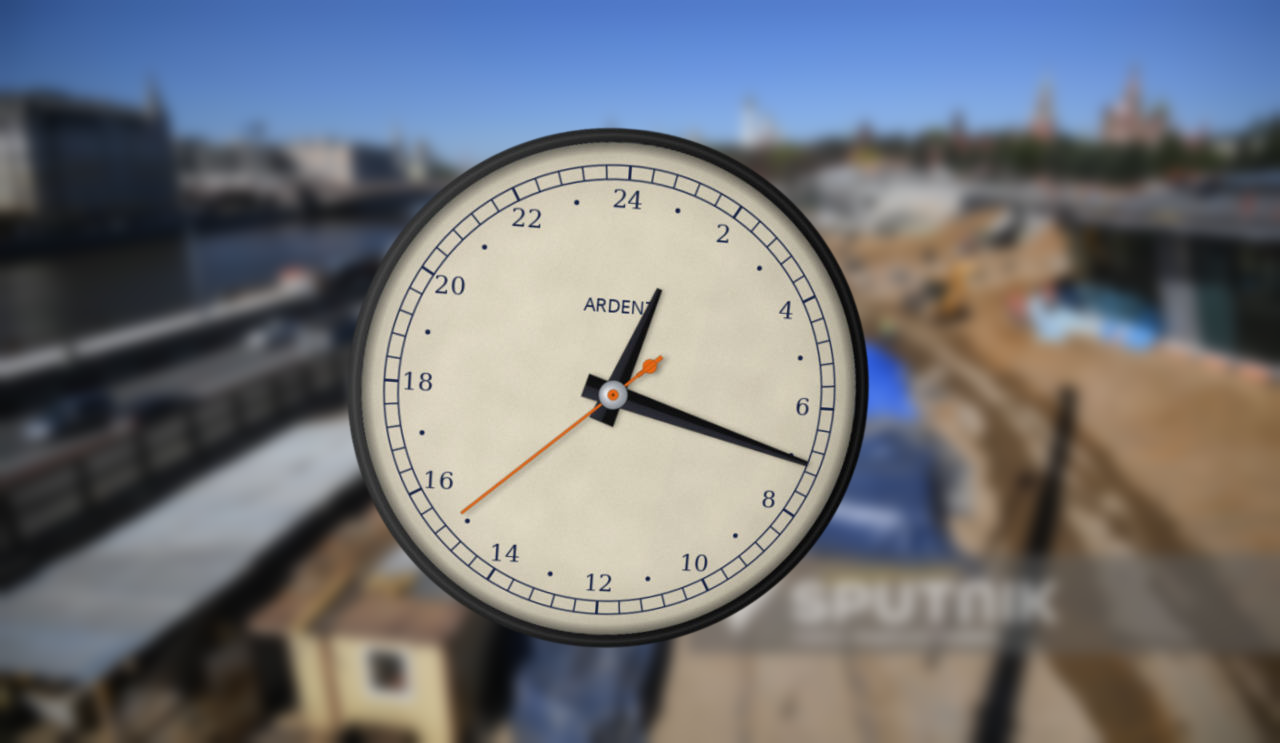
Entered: 1h17m38s
